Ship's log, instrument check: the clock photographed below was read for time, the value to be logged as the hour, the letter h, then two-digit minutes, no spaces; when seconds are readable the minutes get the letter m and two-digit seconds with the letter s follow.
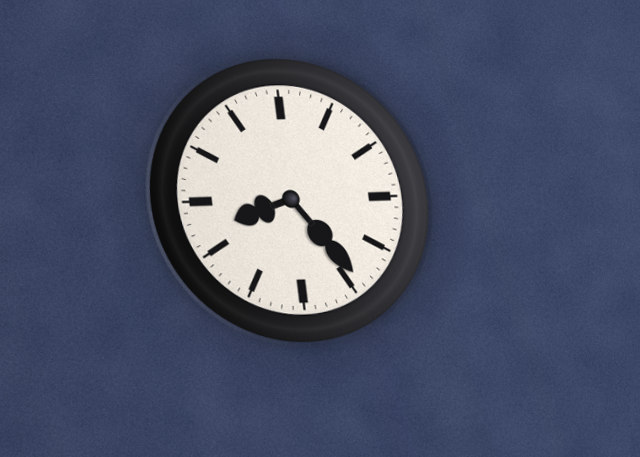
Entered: 8h24
